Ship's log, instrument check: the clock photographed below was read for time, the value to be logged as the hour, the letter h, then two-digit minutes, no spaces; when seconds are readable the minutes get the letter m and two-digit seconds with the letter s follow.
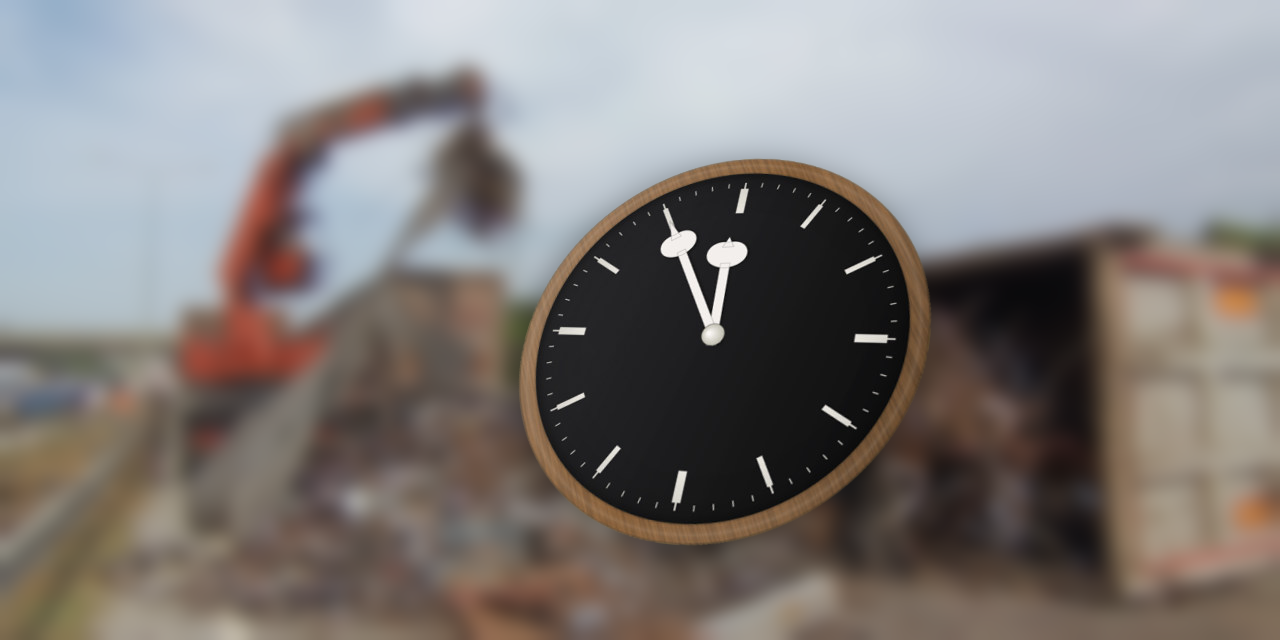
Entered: 11h55
